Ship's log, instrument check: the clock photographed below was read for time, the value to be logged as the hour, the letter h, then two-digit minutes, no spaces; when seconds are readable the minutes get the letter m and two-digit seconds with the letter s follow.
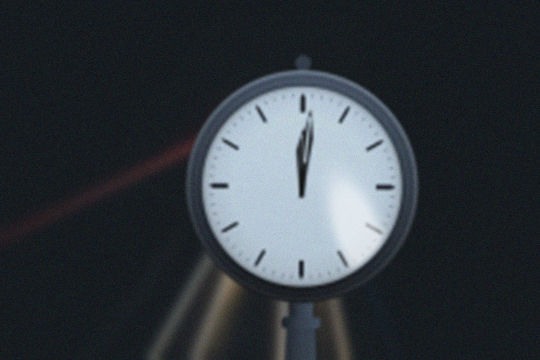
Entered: 12h01
